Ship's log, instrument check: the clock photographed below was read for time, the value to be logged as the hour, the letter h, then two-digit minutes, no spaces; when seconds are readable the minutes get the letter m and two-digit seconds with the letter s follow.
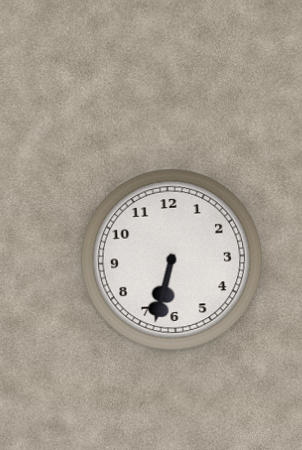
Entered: 6h33
